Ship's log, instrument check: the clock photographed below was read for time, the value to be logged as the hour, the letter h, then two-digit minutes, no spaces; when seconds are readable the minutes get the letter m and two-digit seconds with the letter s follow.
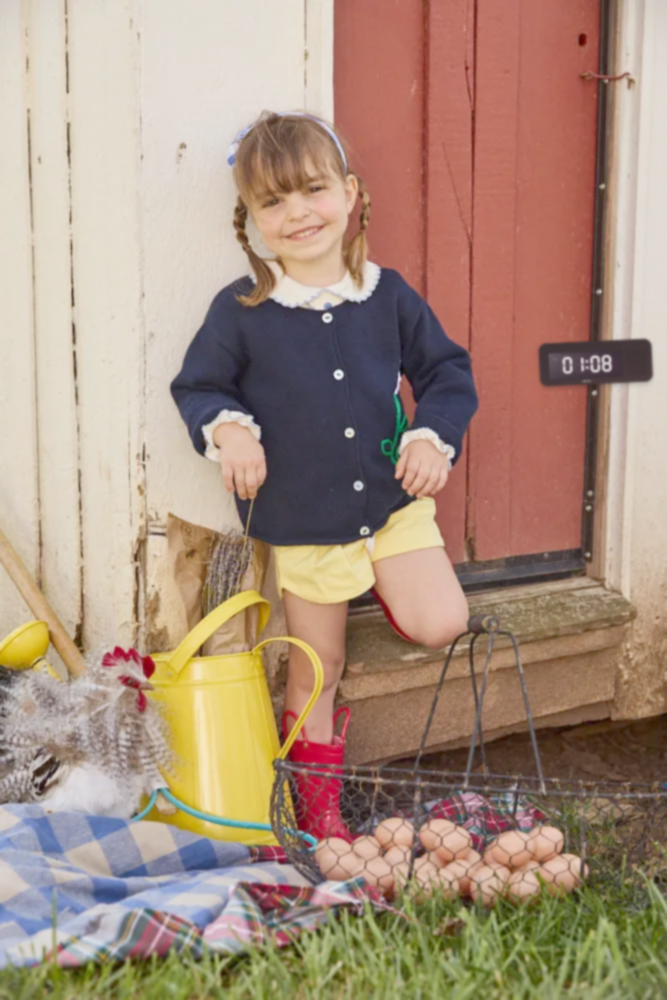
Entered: 1h08
